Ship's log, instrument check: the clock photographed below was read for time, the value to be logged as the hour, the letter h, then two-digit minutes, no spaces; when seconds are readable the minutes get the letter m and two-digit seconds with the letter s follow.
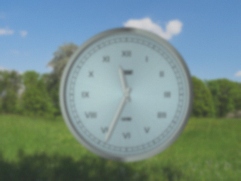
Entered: 11h34
